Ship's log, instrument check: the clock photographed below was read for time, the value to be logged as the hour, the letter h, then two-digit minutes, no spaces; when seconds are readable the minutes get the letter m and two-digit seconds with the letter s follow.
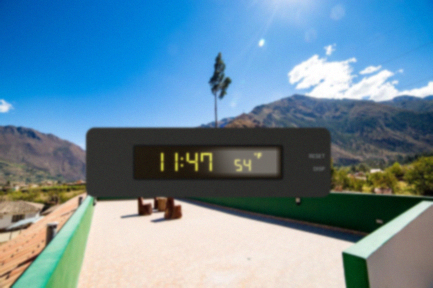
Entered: 11h47
